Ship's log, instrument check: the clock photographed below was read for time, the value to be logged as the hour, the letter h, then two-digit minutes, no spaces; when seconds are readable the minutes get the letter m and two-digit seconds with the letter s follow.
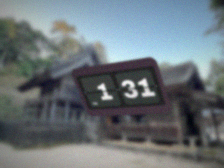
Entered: 1h31
